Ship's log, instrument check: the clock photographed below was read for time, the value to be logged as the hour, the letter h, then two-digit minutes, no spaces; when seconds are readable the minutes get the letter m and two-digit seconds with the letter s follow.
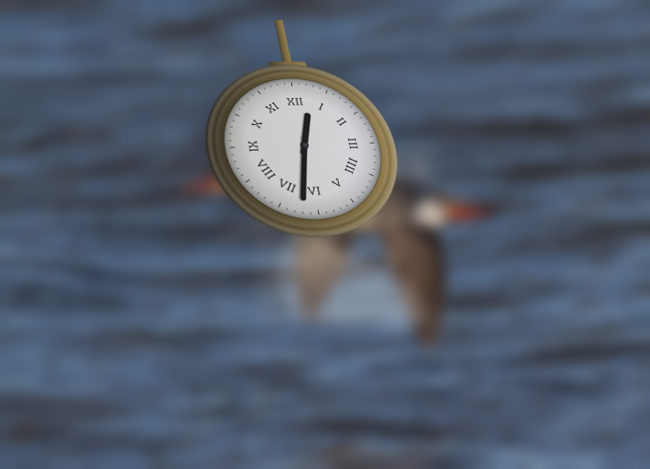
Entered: 12h32
